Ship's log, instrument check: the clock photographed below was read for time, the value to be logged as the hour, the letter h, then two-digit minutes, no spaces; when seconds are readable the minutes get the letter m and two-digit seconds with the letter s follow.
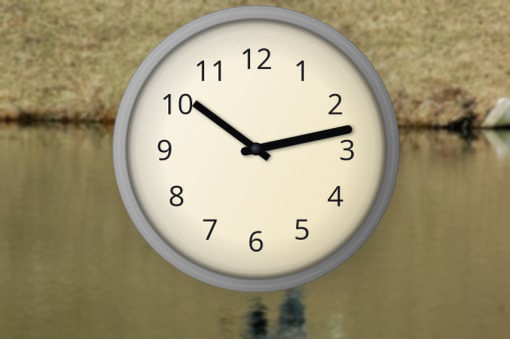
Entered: 10h13
